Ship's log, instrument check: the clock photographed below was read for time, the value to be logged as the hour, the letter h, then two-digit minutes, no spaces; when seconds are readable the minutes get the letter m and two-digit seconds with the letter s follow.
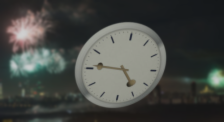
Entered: 4h46
